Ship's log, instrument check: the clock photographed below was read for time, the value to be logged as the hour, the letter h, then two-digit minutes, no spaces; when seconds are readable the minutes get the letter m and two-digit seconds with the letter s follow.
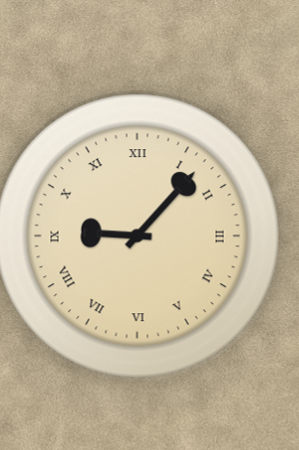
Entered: 9h07
